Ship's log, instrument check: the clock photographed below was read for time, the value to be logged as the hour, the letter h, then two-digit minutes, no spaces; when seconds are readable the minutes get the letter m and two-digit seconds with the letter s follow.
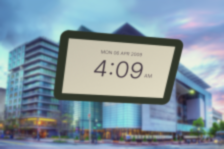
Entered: 4h09
